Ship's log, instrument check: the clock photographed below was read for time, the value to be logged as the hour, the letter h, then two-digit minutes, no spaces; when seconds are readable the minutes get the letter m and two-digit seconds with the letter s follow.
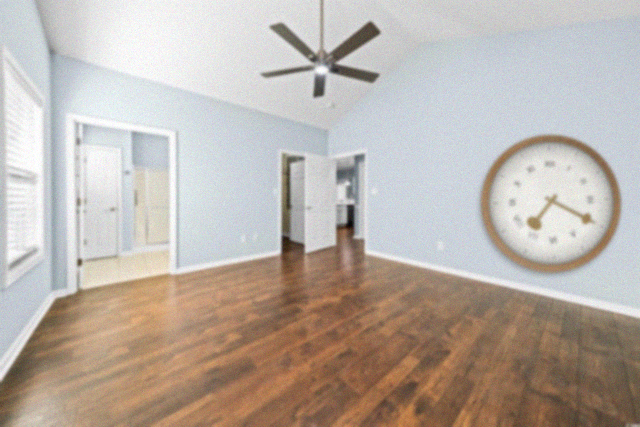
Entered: 7h20
